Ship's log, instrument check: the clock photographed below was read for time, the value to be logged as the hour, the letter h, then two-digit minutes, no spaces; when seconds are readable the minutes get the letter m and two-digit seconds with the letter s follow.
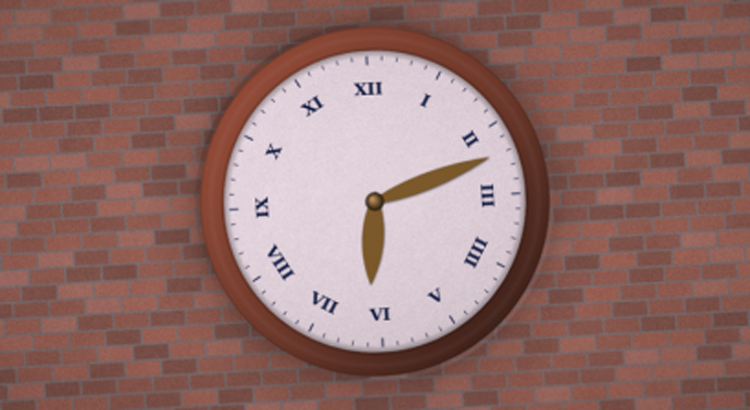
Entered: 6h12
